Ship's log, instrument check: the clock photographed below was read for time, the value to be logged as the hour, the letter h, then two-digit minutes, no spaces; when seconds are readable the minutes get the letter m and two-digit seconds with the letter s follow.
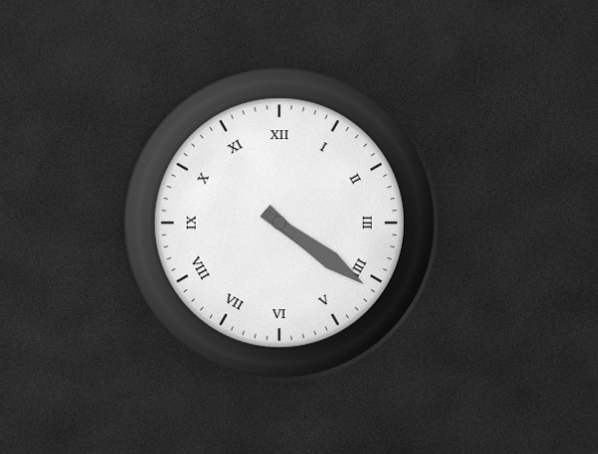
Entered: 4h21
